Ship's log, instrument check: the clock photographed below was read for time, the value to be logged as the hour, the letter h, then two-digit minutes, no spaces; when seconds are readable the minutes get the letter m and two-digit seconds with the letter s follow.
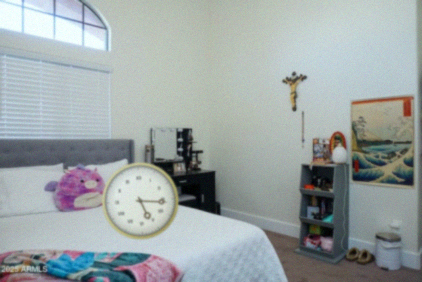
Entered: 5h16
